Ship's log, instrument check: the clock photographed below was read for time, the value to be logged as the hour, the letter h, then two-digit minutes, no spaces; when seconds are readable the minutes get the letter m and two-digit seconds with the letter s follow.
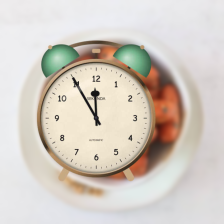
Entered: 11h55
